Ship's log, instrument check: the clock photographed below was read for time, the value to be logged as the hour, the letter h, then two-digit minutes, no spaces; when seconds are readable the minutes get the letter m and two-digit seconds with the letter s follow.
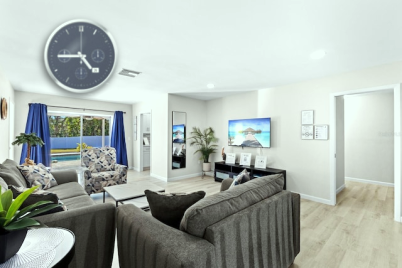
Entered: 4h45
